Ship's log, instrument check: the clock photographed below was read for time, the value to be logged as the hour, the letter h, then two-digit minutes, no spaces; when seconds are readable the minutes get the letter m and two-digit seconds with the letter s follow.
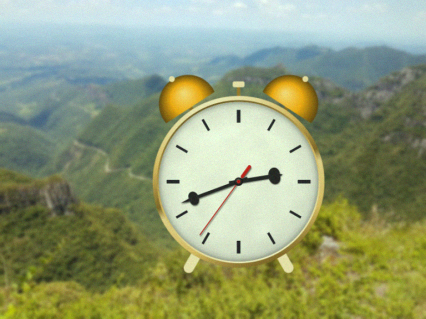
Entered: 2h41m36s
